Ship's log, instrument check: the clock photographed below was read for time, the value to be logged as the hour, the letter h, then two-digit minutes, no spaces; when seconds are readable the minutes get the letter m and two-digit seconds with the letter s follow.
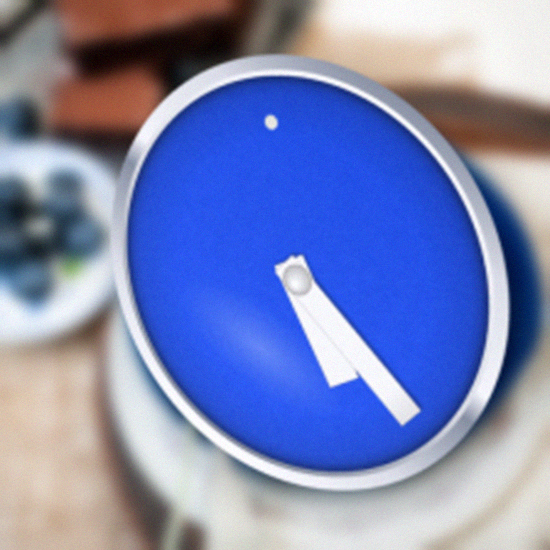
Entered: 5h24
